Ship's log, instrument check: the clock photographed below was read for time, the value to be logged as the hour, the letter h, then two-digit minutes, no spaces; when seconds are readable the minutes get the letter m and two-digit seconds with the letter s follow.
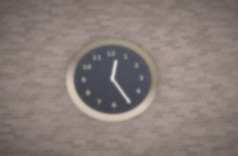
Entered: 12h25
